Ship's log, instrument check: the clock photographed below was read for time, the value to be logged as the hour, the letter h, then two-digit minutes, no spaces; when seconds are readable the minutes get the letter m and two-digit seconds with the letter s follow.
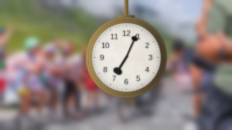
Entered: 7h04
